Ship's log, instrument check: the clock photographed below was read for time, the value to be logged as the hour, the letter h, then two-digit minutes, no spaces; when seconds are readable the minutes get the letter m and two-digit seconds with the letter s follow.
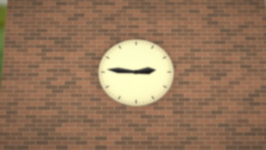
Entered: 2h46
